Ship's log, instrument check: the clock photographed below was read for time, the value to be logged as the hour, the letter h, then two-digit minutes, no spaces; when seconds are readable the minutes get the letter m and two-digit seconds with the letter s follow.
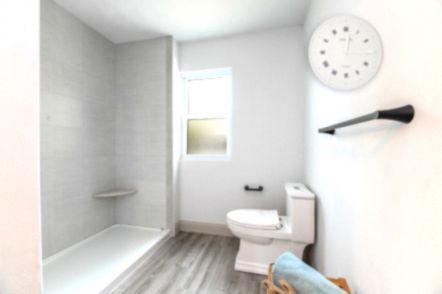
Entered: 12h15
